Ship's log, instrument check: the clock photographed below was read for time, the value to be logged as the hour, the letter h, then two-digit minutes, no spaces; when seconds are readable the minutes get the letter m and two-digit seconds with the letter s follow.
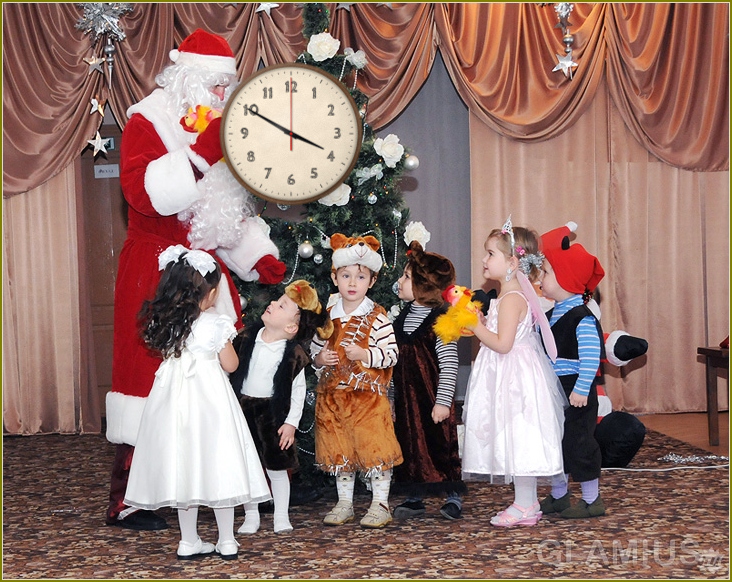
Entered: 3h50m00s
